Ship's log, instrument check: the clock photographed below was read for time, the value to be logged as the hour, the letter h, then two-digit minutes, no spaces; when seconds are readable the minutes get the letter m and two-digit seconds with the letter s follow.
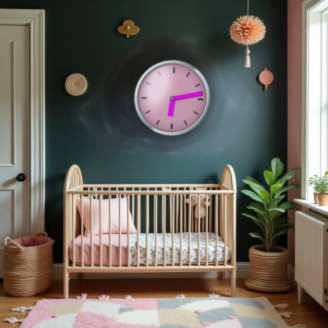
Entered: 6h13
